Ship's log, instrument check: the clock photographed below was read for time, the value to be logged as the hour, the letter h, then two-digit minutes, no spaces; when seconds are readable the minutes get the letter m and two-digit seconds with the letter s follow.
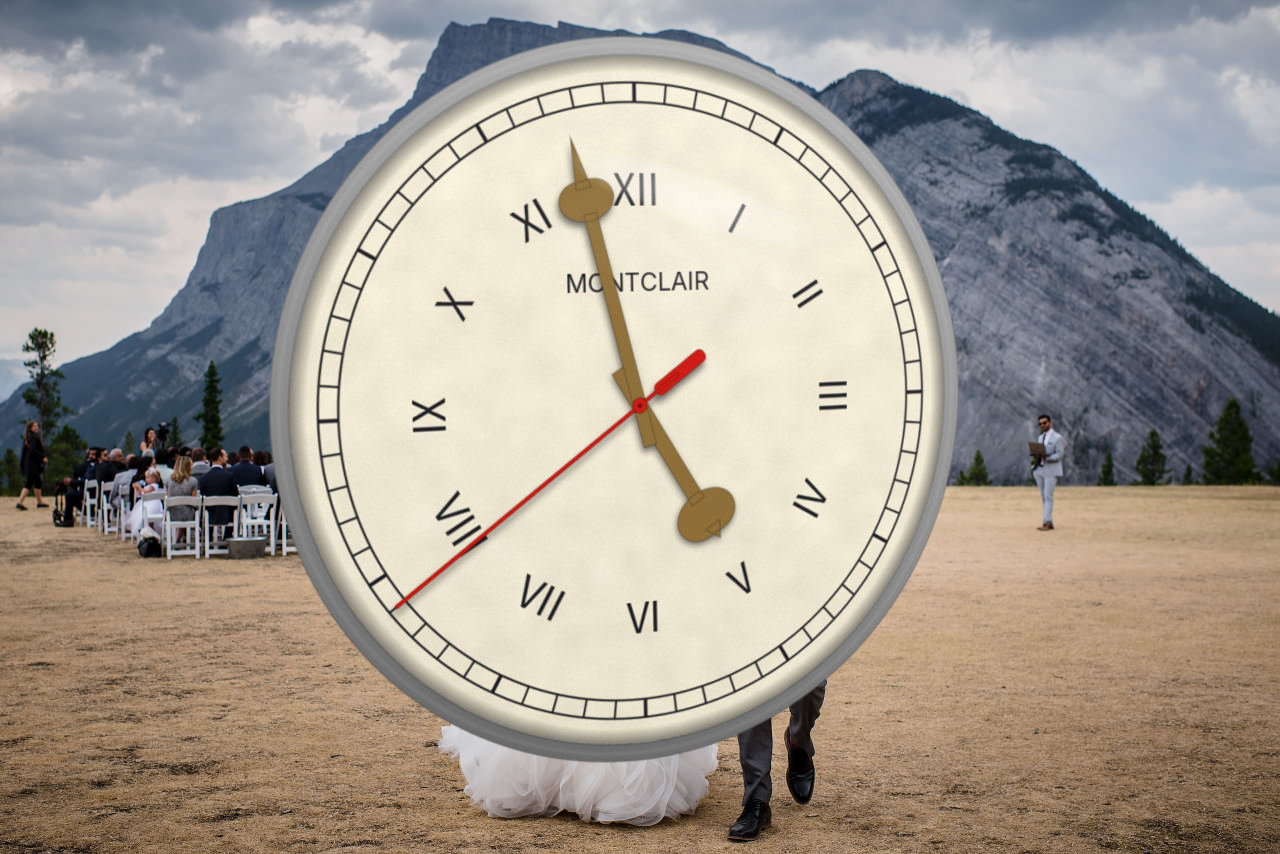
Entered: 4h57m39s
